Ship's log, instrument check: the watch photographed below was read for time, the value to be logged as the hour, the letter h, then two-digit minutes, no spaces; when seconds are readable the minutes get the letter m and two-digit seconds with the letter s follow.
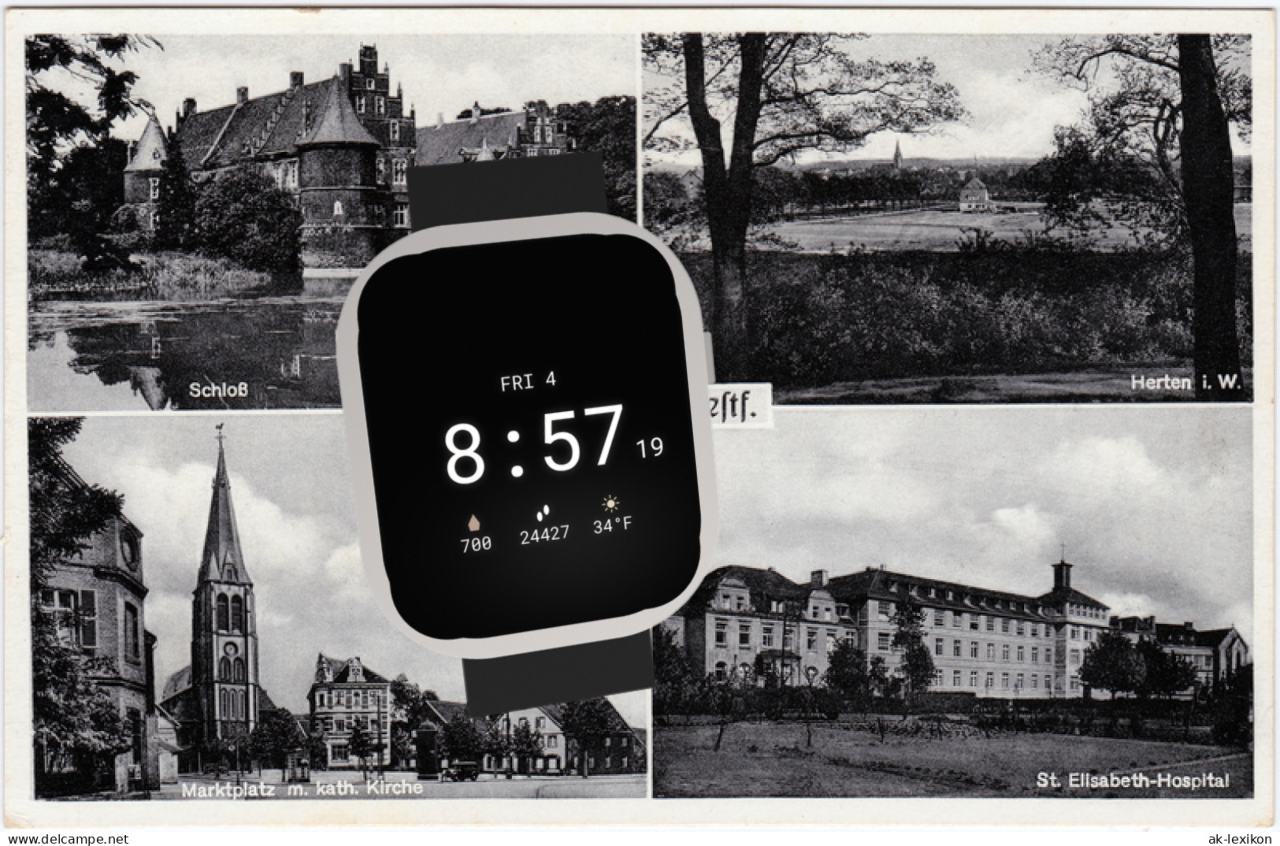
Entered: 8h57m19s
